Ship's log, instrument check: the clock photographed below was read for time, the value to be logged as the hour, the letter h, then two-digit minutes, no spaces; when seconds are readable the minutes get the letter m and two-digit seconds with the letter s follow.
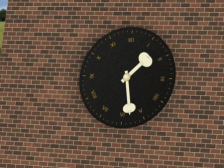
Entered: 1h28
